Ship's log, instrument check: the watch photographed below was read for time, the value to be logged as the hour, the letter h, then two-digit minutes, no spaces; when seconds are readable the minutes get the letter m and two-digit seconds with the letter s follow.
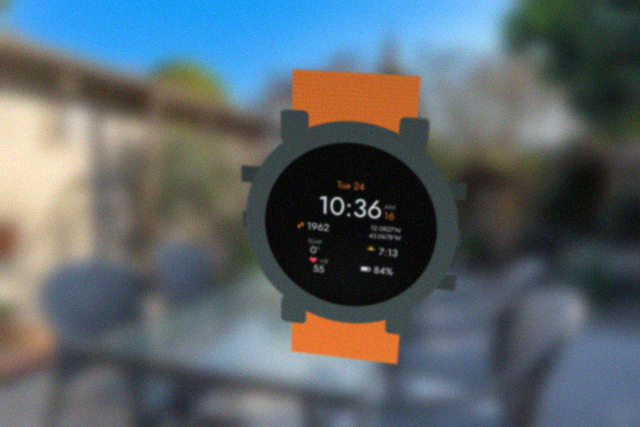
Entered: 10h36
